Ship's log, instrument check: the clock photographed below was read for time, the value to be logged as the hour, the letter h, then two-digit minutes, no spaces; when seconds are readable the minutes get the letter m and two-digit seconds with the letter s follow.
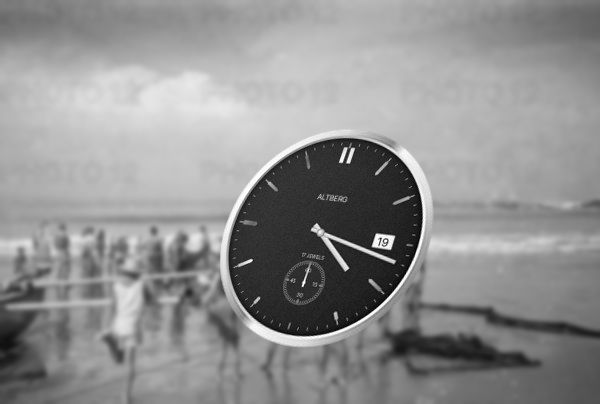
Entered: 4h17
